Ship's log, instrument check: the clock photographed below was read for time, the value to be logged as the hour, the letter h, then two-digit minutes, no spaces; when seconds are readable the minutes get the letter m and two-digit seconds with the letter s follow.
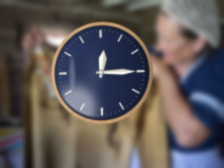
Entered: 12h15
